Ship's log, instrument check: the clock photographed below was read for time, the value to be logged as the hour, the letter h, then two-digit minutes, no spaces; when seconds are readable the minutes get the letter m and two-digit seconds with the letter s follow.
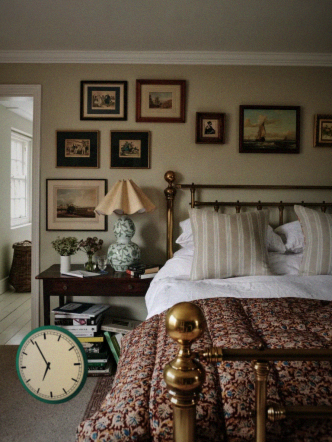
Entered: 6h56
